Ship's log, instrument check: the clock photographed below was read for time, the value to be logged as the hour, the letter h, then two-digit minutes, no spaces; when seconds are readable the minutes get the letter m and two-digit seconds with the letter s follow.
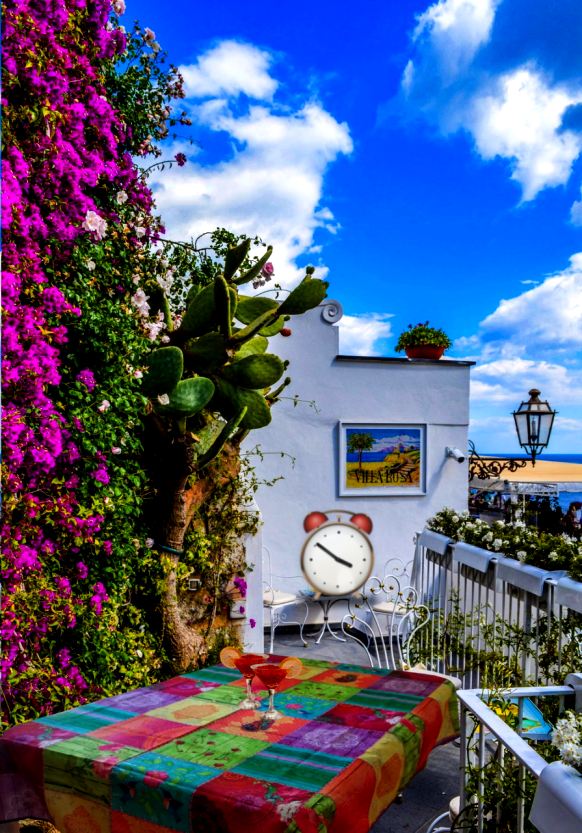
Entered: 3h51
